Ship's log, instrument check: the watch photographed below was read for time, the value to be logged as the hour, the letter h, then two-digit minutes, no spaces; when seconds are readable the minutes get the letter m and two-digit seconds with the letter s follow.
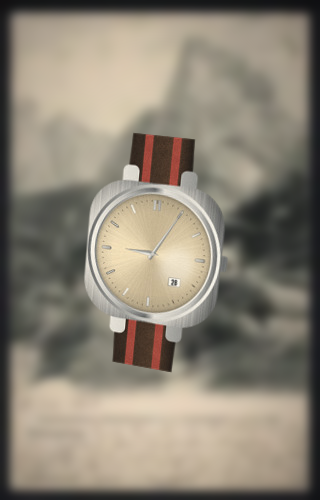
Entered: 9h05
